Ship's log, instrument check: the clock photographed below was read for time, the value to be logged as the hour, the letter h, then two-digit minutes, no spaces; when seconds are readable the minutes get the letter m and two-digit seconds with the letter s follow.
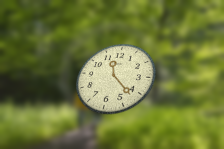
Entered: 11h22
